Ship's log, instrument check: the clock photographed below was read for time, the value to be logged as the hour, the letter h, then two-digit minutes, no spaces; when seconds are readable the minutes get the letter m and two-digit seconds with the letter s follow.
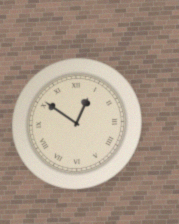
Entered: 12h51
